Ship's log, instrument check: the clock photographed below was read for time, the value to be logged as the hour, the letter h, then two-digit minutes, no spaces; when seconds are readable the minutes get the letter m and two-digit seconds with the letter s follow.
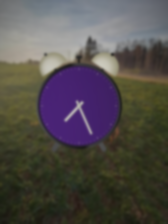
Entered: 7h26
